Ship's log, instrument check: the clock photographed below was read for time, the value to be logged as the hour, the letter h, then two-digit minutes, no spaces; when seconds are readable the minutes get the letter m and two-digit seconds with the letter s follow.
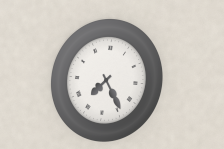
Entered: 7h24
